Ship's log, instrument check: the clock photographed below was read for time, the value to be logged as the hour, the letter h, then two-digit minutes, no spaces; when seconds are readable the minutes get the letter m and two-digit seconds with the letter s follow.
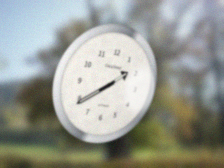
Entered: 1h39
